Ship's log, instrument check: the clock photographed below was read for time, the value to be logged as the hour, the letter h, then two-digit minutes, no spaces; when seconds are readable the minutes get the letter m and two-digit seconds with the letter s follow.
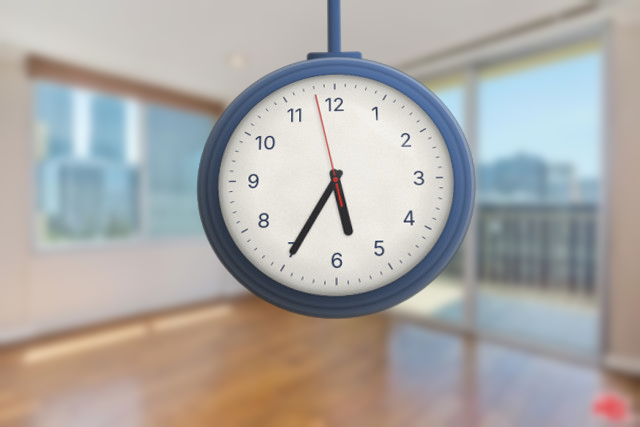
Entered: 5h34m58s
